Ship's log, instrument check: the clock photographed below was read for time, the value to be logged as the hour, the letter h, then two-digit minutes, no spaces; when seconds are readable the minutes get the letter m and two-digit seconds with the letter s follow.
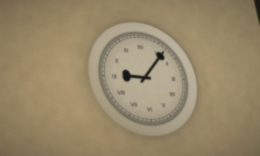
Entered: 9h07
